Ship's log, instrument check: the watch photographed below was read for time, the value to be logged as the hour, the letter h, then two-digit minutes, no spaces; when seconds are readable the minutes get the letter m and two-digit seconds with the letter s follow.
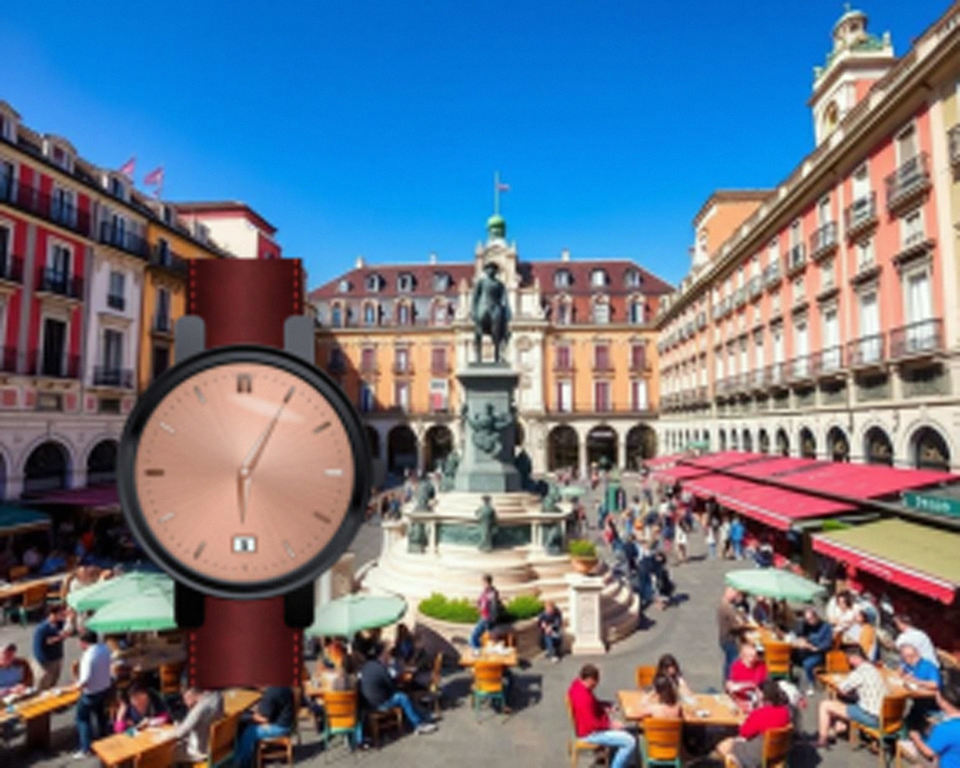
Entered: 6h05
